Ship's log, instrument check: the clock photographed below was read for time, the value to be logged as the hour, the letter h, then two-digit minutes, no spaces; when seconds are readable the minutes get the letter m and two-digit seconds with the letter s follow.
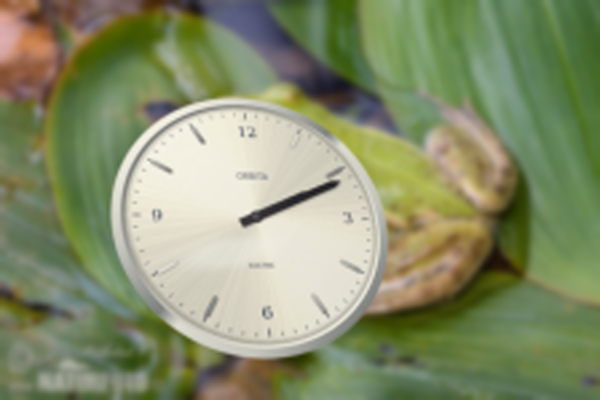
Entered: 2h11
